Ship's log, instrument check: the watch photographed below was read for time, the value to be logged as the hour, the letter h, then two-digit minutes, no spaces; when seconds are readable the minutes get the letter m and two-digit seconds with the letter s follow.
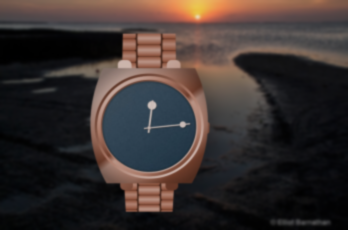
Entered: 12h14
